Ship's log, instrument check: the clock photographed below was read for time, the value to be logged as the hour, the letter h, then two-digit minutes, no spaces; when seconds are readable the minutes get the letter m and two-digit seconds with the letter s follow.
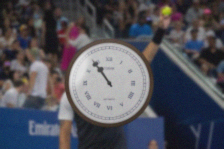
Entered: 10h54
